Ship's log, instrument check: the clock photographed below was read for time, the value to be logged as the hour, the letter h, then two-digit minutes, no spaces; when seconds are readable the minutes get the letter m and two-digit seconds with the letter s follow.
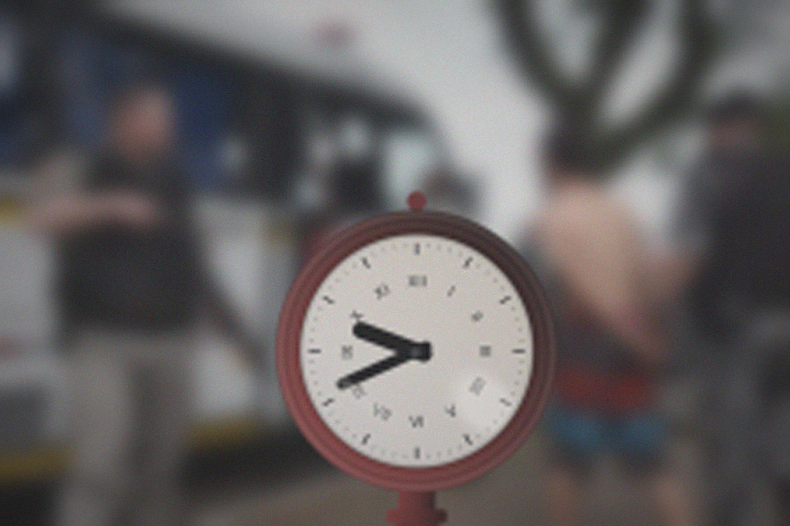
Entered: 9h41
